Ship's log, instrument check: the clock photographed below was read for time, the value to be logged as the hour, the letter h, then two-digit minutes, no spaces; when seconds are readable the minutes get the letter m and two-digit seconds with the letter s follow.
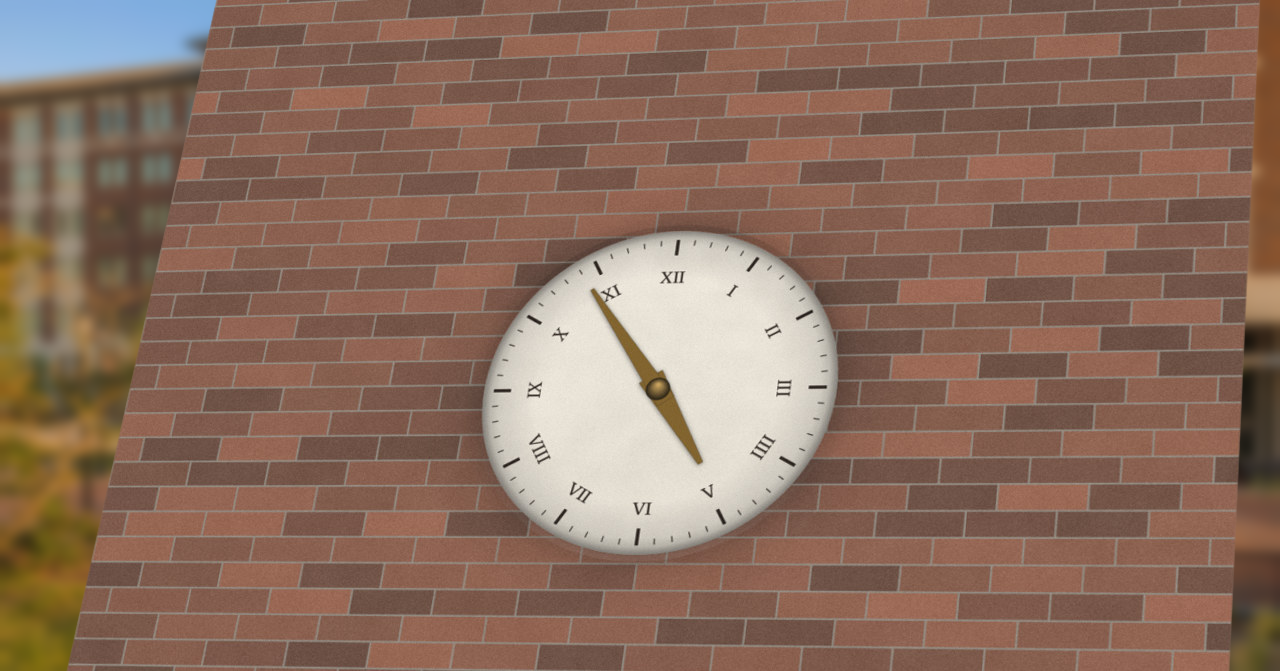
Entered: 4h54
